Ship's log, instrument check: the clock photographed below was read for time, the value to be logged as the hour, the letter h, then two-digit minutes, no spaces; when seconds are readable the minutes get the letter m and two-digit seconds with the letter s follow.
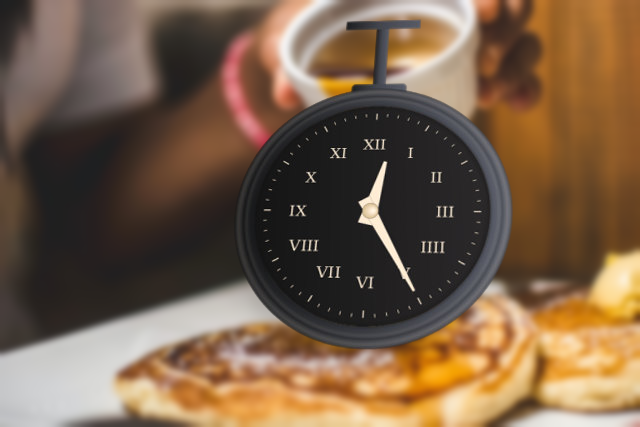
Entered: 12h25
